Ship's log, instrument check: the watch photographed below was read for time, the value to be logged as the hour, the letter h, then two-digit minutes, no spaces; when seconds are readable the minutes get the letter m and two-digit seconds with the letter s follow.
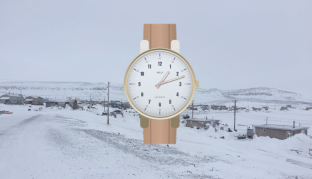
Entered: 1h12
